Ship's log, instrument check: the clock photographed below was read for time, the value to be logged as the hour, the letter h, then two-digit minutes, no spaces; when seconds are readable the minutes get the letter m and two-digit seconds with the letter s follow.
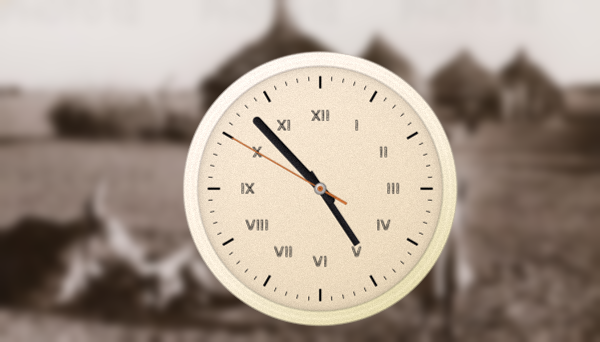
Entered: 4h52m50s
